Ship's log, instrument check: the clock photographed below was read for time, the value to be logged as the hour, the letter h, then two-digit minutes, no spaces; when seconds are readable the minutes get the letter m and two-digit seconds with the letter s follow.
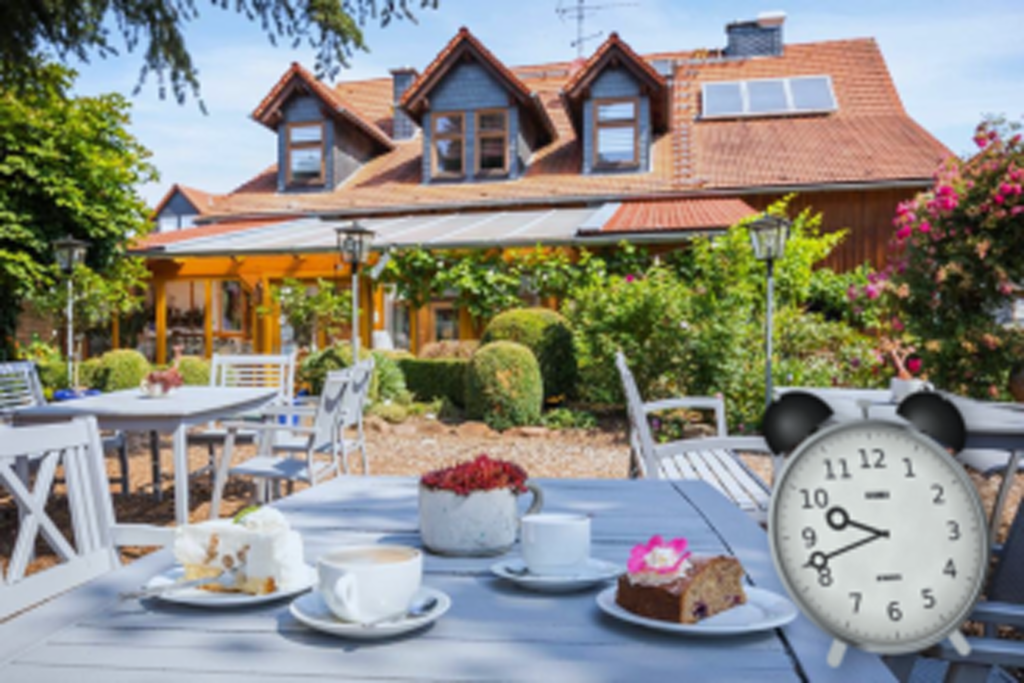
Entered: 9h42
